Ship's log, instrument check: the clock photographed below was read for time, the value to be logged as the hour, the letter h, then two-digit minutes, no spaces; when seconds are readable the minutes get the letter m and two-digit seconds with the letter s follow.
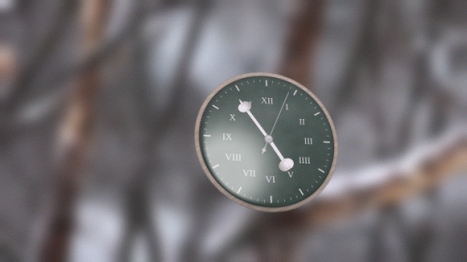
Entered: 4h54m04s
